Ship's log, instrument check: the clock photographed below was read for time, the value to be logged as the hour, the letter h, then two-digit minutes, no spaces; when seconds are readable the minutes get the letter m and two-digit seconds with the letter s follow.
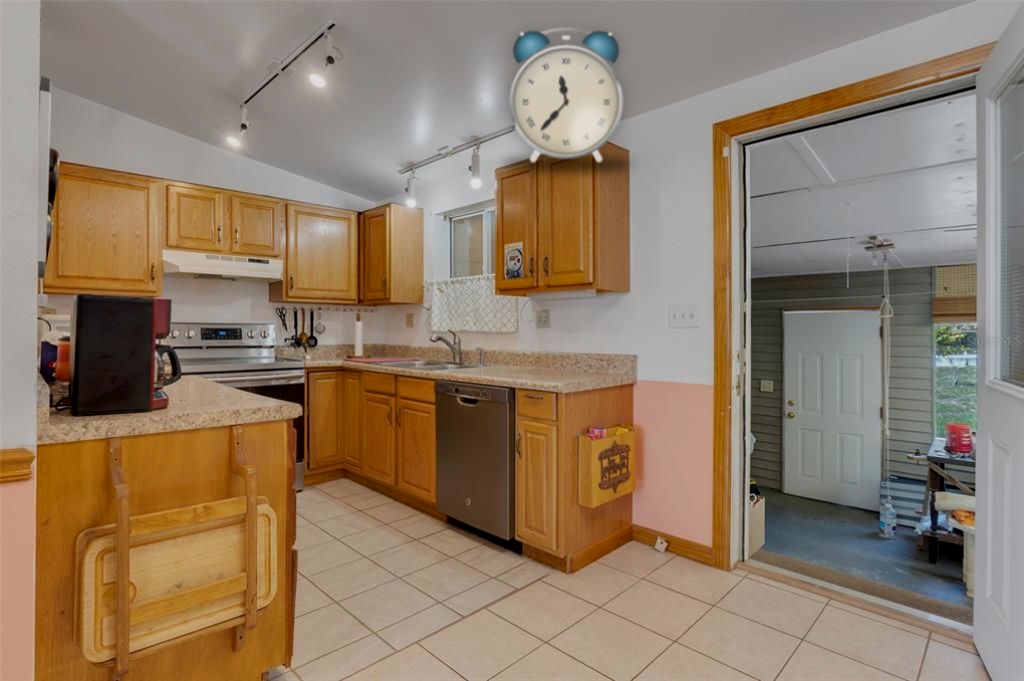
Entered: 11h37
